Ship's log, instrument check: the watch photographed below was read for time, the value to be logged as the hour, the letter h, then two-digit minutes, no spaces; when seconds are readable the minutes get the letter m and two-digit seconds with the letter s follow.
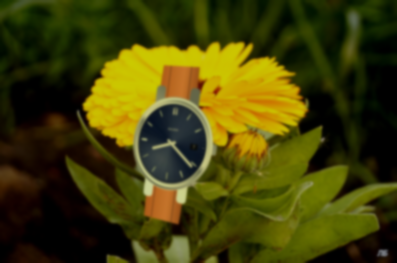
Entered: 8h21
